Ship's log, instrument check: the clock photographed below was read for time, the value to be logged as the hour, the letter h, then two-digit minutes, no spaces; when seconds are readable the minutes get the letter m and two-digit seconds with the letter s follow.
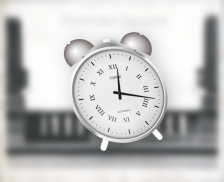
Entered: 12h18
